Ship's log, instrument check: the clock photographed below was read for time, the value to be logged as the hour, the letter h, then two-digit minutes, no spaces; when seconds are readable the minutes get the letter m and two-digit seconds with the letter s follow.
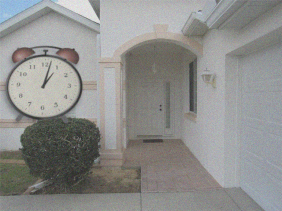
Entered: 1h02
